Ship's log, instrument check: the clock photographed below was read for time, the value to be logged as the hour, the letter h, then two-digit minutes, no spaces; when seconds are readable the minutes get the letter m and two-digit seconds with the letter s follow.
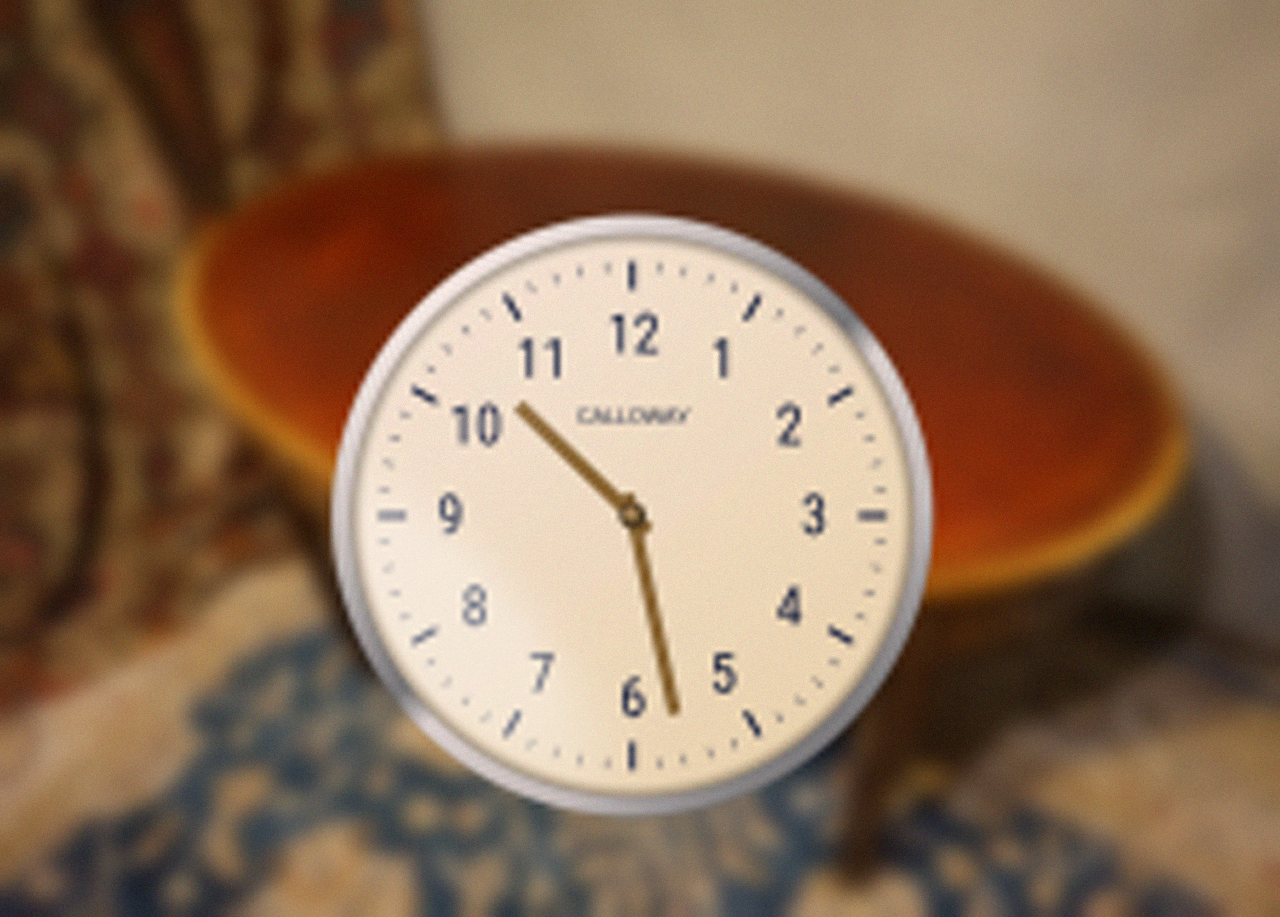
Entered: 10h28
